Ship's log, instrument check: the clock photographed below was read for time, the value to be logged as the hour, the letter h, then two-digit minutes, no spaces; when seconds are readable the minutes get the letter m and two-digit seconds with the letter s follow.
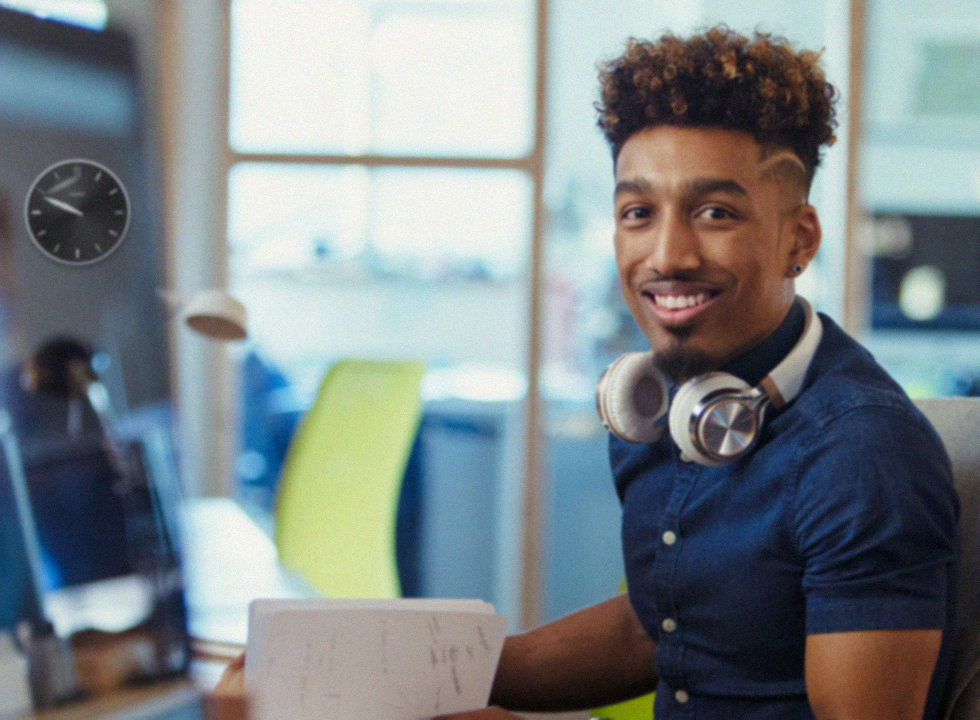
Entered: 9h49
